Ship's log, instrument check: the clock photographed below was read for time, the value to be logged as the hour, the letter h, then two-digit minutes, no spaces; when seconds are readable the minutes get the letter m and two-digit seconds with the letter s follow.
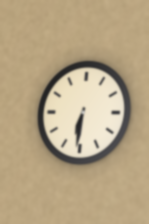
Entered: 6h31
